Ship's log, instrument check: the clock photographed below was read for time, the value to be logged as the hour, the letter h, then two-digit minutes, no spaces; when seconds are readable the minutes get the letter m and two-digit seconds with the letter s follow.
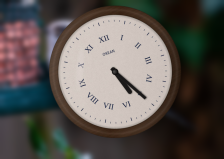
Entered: 5h25
